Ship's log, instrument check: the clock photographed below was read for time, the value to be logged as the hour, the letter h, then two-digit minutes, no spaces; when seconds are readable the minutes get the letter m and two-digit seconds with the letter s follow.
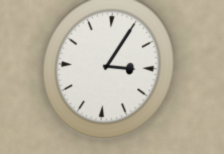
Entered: 3h05
